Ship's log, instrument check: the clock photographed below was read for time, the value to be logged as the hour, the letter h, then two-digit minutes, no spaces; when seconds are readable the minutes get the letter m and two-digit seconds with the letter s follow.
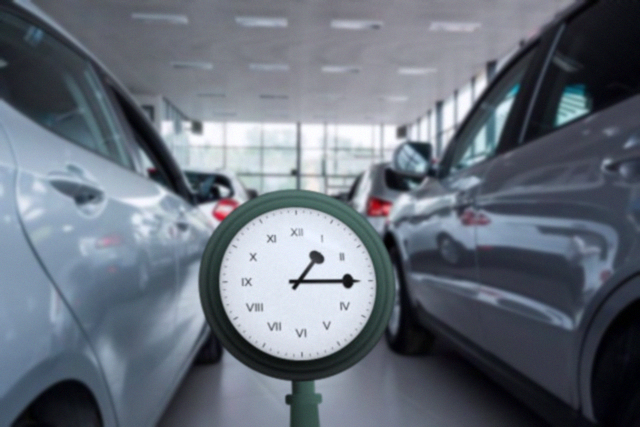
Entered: 1h15
